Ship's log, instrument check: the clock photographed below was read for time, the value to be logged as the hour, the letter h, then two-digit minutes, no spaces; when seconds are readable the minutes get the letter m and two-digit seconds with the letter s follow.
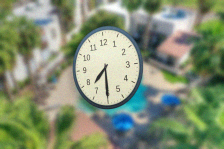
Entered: 7h30
